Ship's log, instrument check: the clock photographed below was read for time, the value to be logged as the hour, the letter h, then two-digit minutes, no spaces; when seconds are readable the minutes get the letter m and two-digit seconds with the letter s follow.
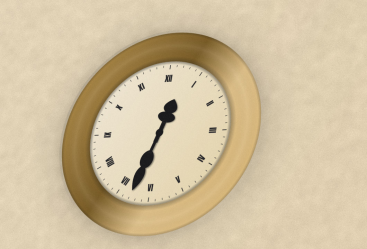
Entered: 12h33
